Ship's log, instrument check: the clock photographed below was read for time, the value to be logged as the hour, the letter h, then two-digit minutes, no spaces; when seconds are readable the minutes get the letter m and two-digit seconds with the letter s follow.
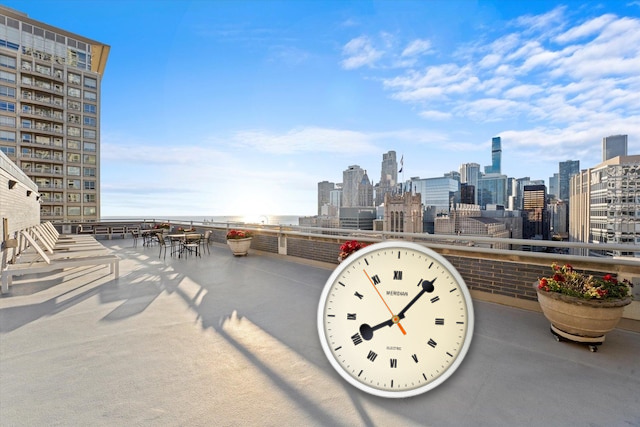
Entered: 8h06m54s
